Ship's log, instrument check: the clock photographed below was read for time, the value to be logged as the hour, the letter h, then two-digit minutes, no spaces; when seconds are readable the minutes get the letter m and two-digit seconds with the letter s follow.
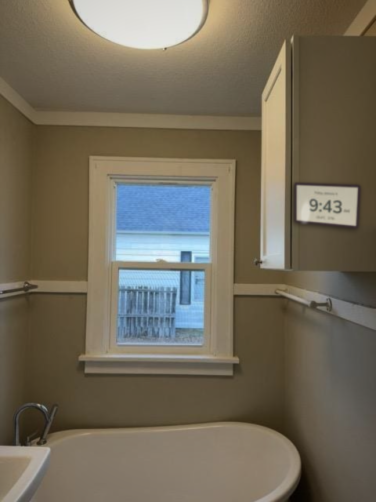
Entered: 9h43
